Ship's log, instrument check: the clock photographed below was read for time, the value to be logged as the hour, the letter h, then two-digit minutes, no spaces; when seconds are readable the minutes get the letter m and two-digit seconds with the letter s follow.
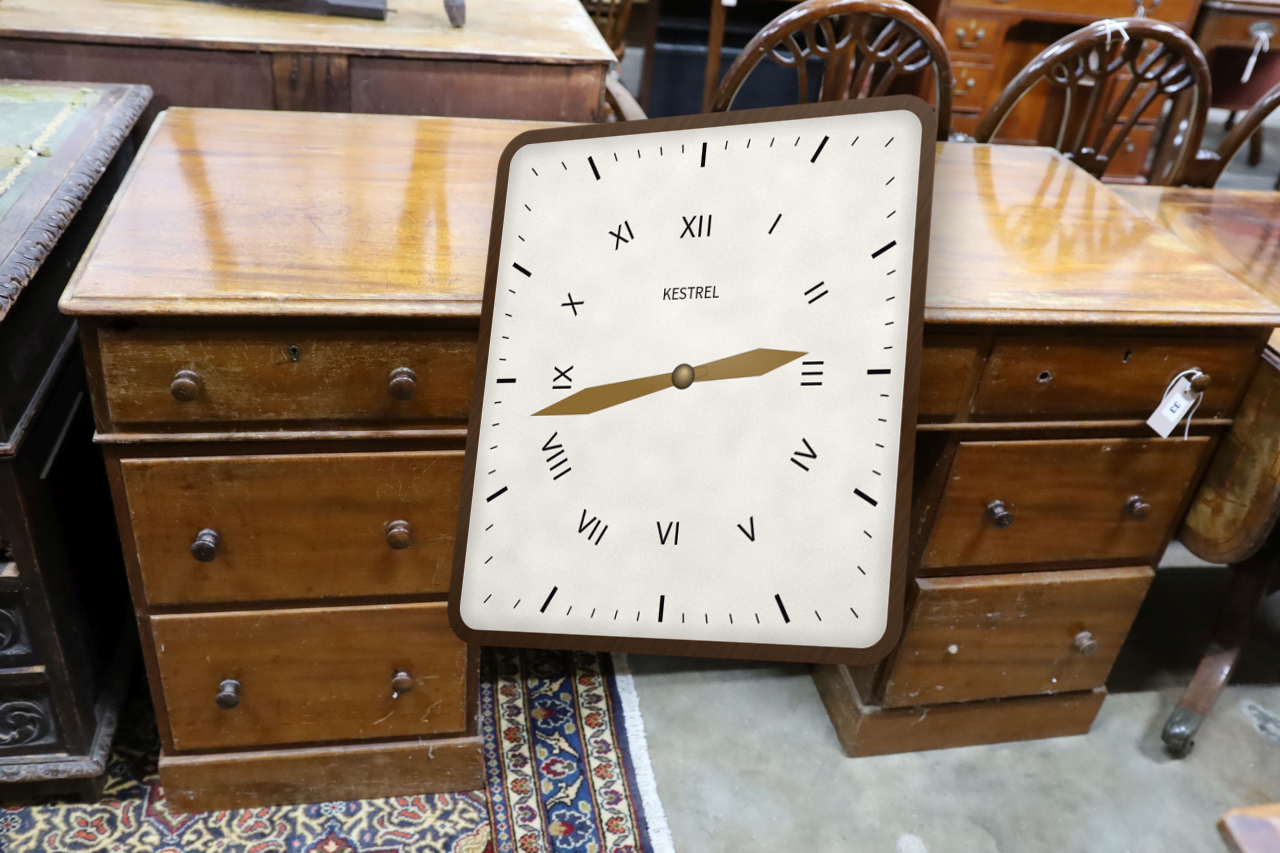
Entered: 2h43
